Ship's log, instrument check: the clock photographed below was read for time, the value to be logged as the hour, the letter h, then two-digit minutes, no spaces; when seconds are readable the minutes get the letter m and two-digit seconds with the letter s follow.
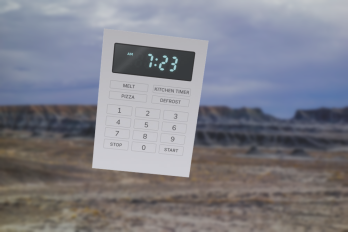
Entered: 7h23
